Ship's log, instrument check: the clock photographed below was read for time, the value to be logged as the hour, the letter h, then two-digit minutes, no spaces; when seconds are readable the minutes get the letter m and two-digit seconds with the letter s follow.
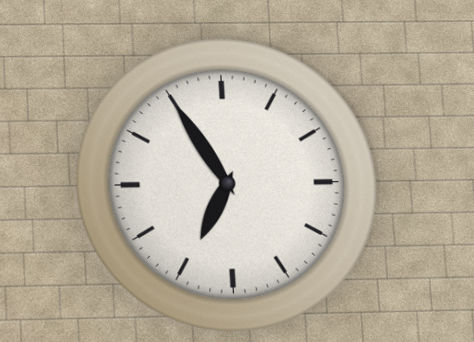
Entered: 6h55
